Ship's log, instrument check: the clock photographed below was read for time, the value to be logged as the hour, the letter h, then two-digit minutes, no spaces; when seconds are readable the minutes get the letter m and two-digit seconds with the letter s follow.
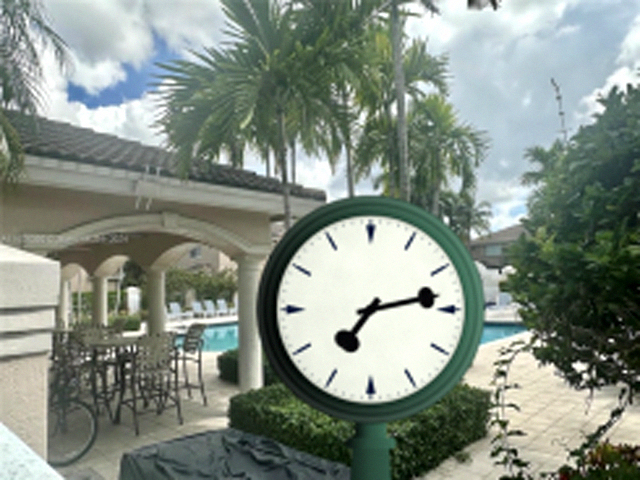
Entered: 7h13
